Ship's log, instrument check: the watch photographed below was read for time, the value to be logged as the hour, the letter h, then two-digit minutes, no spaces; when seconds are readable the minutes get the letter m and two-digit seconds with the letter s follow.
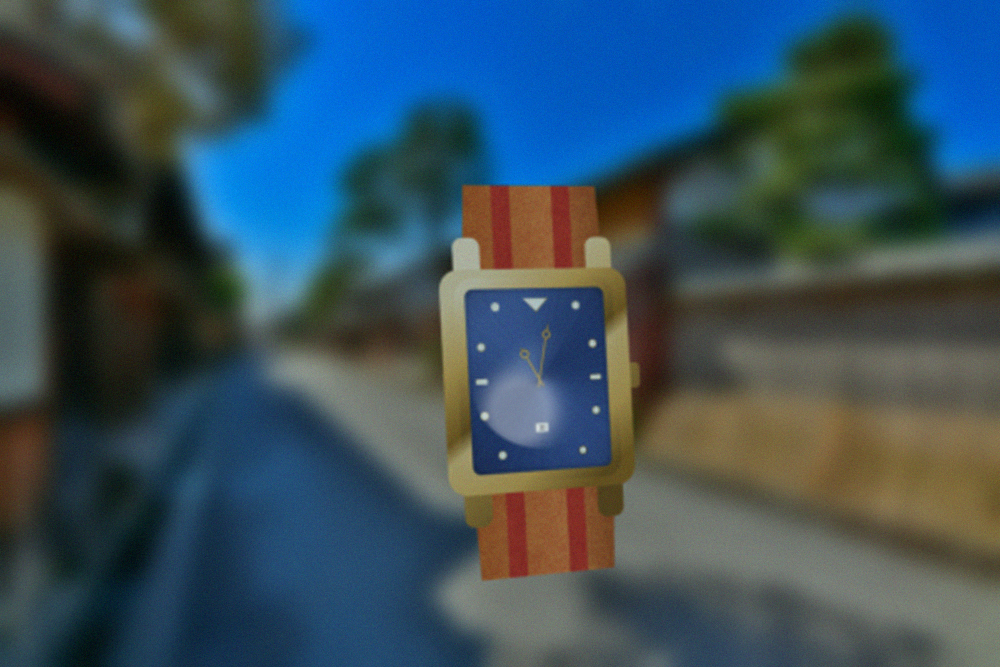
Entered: 11h02
